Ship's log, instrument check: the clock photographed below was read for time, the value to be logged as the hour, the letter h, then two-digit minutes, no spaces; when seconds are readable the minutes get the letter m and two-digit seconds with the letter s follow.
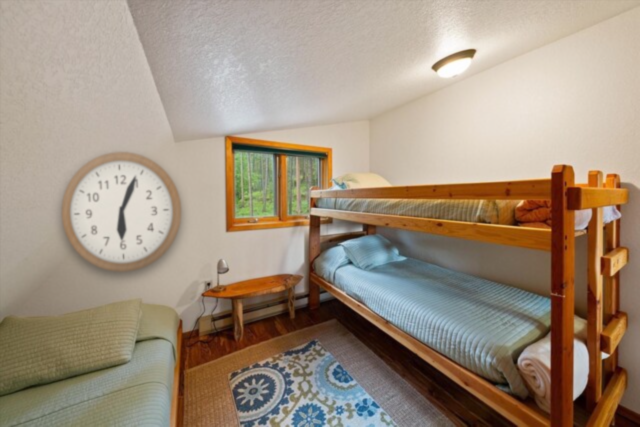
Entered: 6h04
